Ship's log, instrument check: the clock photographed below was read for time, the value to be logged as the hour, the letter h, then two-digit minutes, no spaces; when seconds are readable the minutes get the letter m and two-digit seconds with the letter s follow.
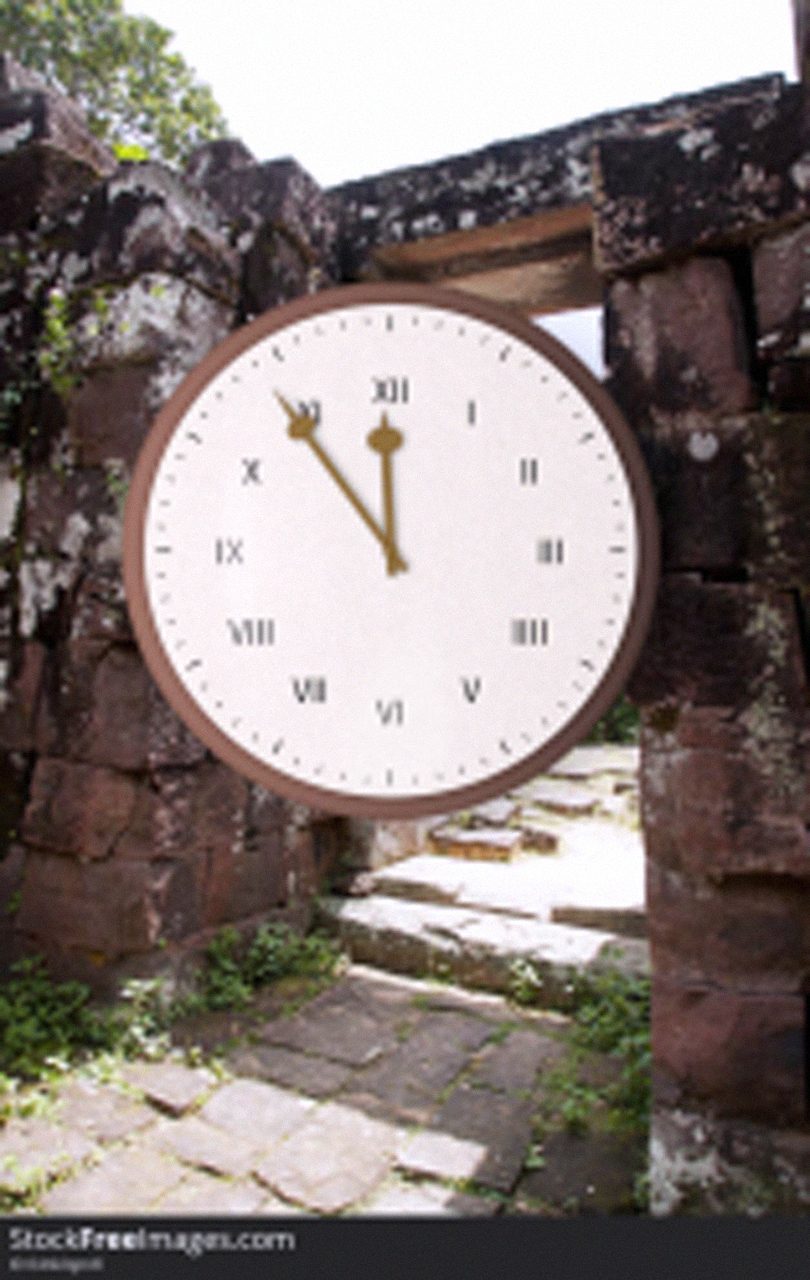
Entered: 11h54
